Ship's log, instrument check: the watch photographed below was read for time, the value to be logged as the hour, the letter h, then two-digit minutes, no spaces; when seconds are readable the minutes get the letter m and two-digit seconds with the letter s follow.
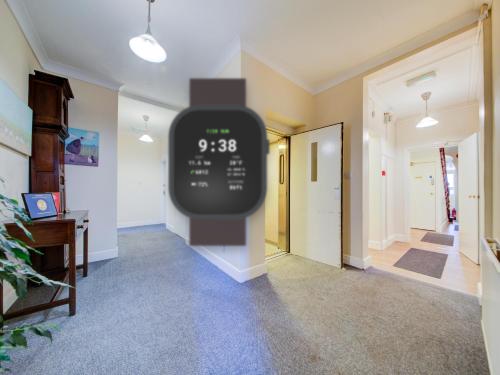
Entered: 9h38
